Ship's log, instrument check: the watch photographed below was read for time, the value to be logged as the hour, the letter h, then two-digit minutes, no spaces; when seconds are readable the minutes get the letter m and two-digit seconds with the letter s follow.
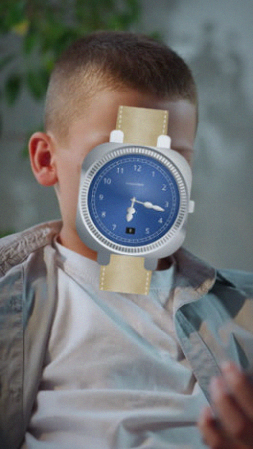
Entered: 6h17
